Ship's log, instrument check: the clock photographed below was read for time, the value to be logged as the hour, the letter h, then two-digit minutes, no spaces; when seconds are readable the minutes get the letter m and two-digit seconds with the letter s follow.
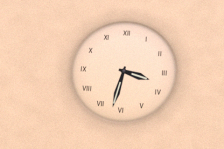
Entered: 3h32
